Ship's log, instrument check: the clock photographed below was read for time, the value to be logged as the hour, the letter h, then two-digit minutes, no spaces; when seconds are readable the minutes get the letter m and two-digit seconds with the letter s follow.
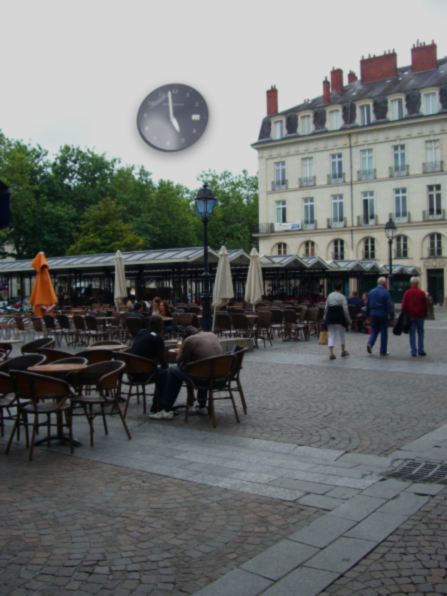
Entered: 4h58
